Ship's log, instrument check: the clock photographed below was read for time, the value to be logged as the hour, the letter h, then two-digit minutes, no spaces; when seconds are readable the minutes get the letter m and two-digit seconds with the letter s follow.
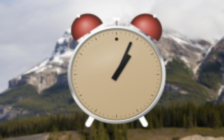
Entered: 1h04
